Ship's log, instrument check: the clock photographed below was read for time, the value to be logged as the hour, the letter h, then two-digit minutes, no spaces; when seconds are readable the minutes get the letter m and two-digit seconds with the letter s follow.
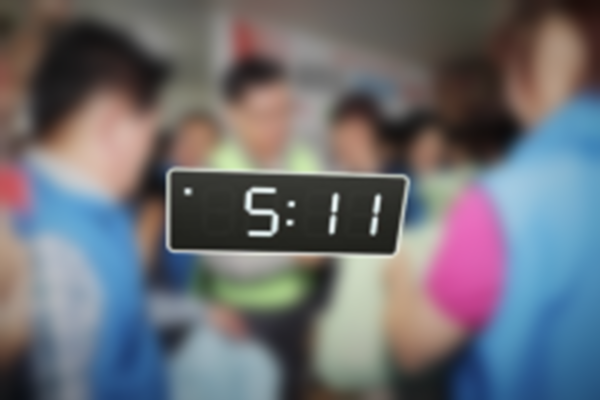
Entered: 5h11
